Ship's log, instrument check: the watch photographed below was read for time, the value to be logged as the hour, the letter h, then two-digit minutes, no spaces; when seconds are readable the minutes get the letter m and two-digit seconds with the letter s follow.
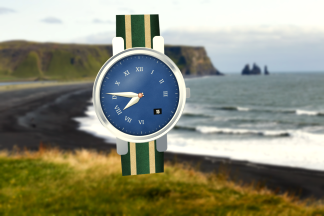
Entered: 7h46
